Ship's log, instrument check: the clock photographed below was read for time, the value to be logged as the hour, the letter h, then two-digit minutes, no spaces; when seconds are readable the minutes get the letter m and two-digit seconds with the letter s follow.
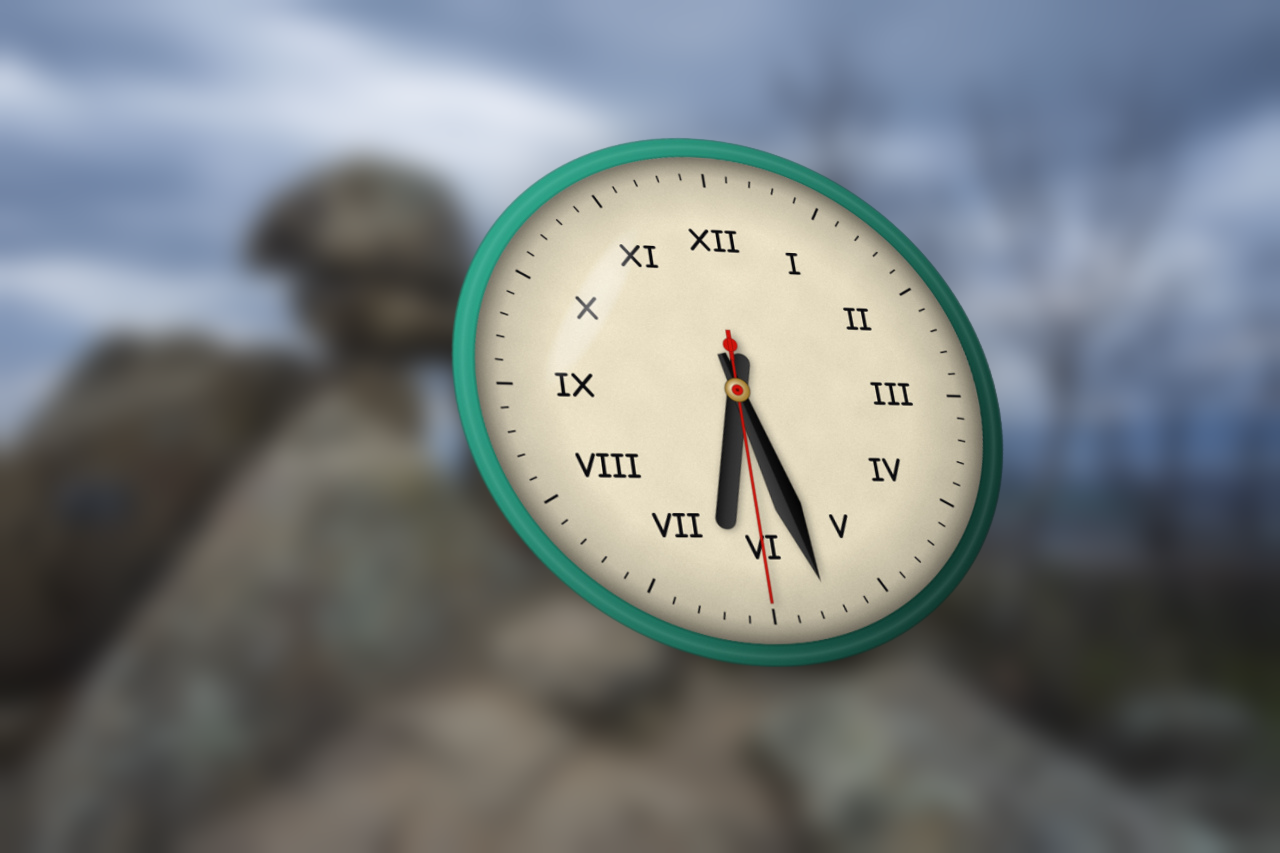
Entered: 6h27m30s
